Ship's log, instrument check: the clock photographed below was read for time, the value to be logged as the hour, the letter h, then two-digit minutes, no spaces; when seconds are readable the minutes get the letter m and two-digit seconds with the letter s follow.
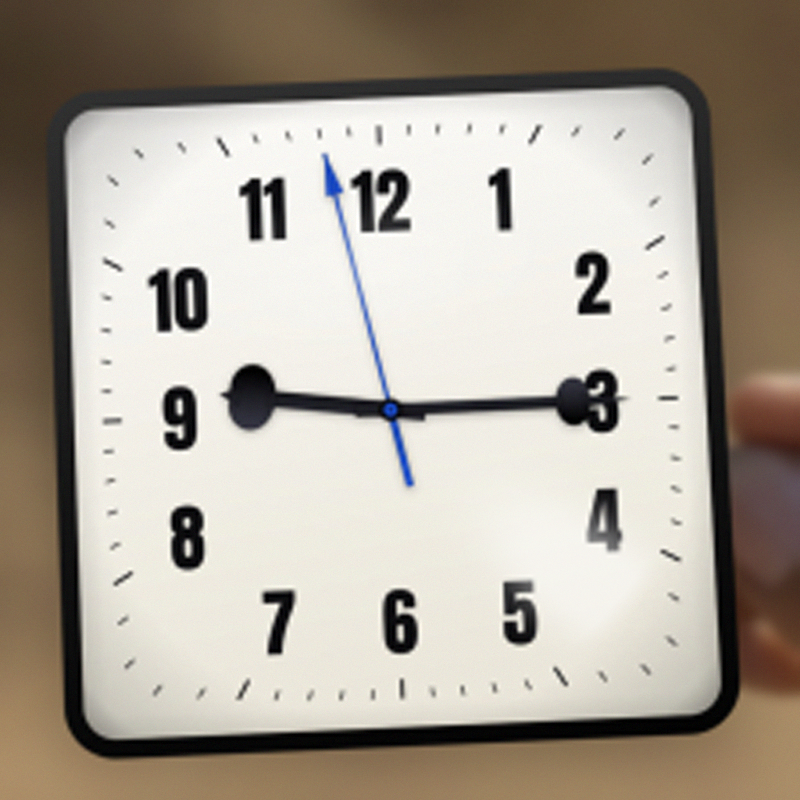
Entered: 9h14m58s
